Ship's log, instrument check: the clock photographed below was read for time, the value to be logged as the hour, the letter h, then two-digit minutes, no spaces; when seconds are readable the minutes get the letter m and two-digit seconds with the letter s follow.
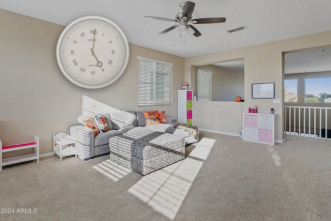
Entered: 5h01
